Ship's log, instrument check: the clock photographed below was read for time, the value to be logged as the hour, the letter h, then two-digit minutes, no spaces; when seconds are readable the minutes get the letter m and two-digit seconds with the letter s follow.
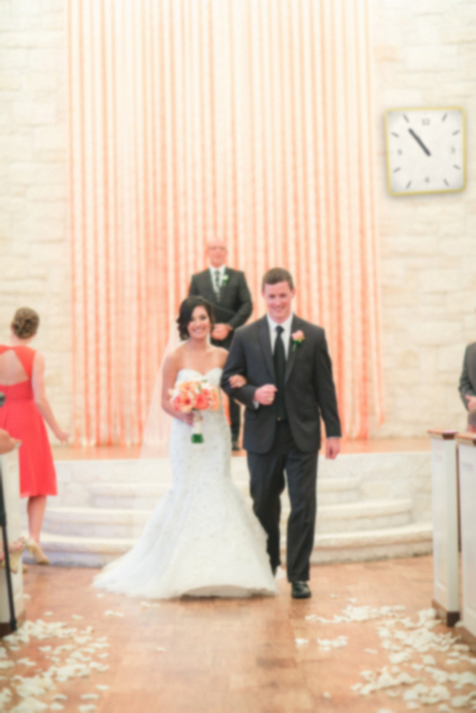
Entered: 10h54
